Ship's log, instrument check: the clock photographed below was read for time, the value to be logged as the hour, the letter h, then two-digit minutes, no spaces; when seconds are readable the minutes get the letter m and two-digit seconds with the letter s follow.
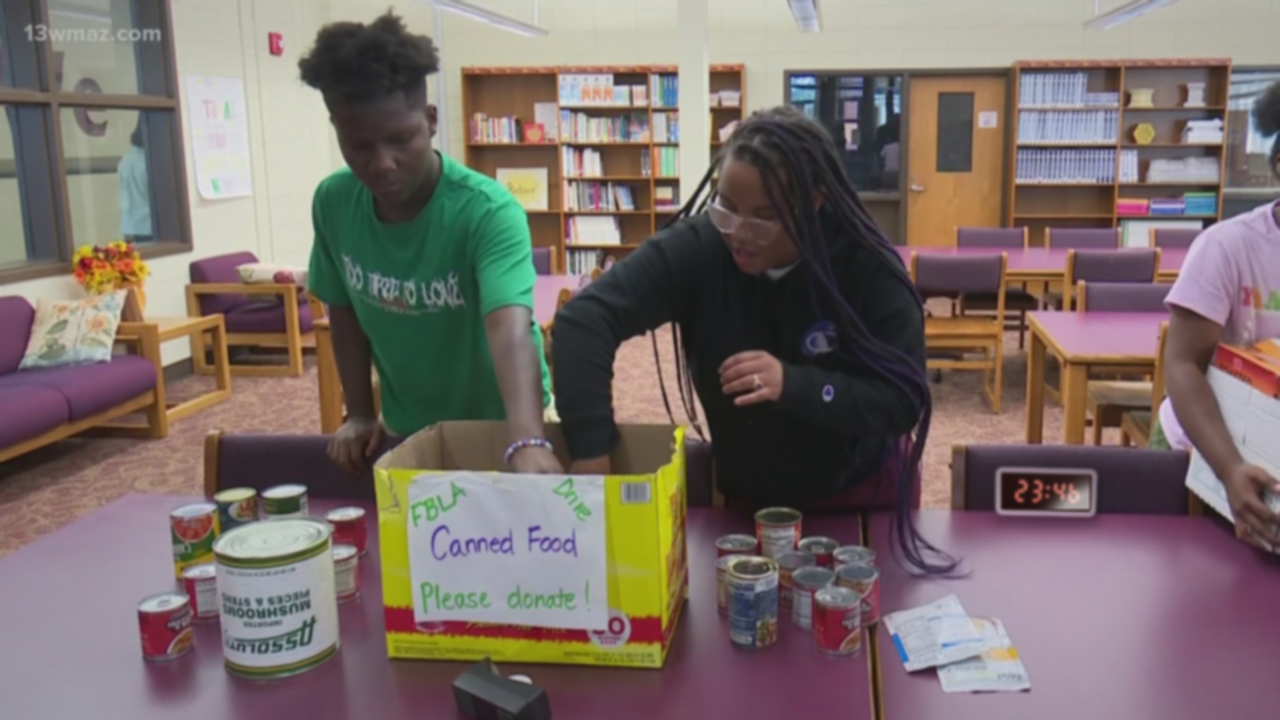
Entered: 23h46
